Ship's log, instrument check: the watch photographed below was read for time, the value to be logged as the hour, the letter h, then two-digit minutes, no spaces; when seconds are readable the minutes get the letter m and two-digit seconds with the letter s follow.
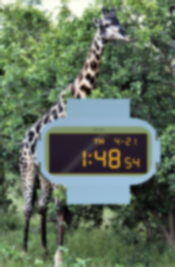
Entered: 1h48
